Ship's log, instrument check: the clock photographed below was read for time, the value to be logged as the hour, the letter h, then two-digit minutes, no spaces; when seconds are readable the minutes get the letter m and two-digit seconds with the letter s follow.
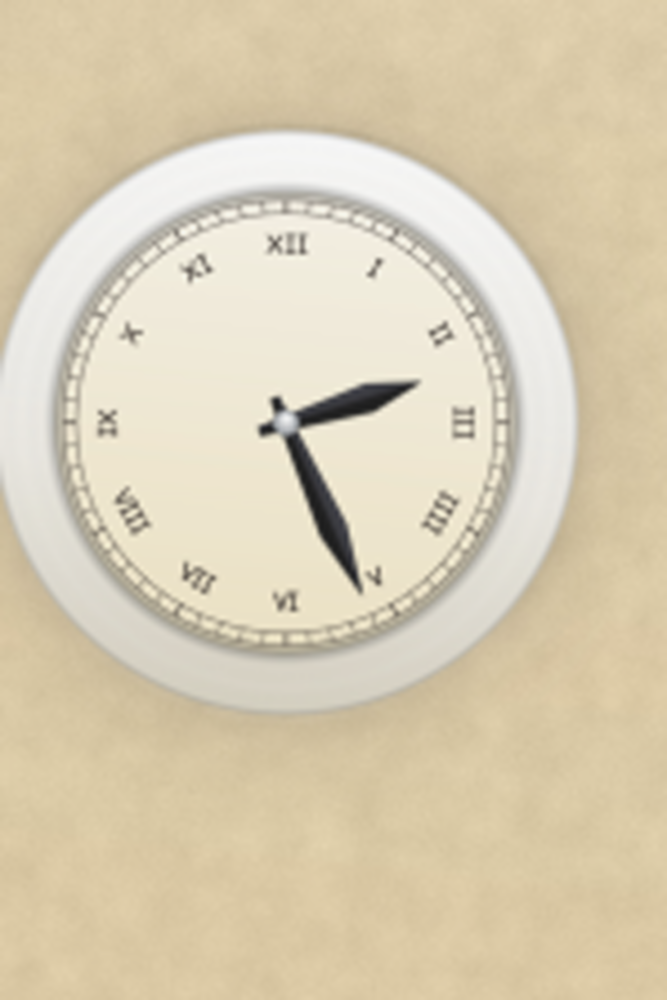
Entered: 2h26
